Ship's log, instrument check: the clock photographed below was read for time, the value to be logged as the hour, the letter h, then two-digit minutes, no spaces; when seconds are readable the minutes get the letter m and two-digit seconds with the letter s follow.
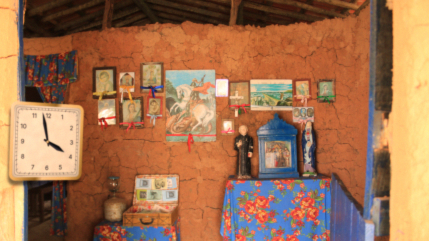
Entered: 3h58
